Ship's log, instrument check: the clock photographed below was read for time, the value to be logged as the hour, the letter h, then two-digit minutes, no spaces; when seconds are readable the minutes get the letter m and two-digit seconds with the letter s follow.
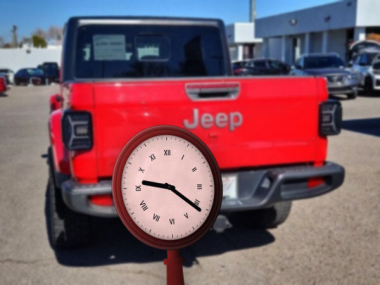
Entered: 9h21
